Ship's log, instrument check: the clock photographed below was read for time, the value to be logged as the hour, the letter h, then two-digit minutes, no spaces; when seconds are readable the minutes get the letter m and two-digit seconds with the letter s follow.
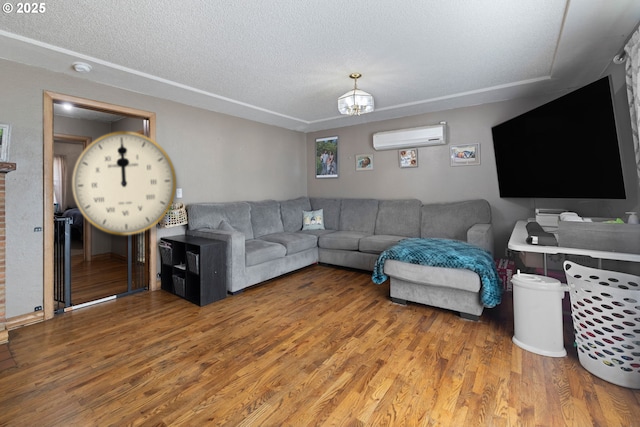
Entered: 12h00
